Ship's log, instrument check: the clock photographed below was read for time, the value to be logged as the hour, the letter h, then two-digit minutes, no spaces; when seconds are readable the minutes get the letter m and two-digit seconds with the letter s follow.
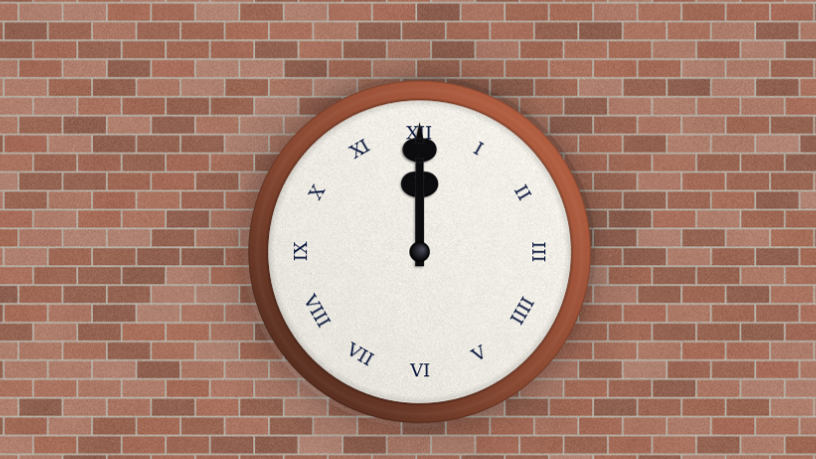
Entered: 12h00
